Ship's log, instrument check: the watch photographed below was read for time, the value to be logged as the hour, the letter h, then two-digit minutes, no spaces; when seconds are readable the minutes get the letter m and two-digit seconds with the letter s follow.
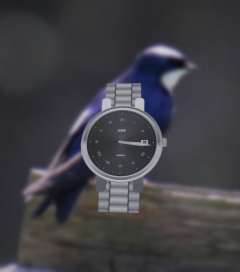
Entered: 3h16
